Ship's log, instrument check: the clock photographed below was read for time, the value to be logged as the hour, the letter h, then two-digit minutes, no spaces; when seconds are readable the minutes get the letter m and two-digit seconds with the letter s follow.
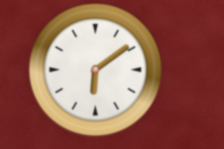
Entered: 6h09
